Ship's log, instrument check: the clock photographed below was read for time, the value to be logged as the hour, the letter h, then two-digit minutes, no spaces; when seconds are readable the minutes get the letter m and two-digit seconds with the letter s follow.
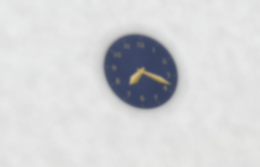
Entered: 7h18
